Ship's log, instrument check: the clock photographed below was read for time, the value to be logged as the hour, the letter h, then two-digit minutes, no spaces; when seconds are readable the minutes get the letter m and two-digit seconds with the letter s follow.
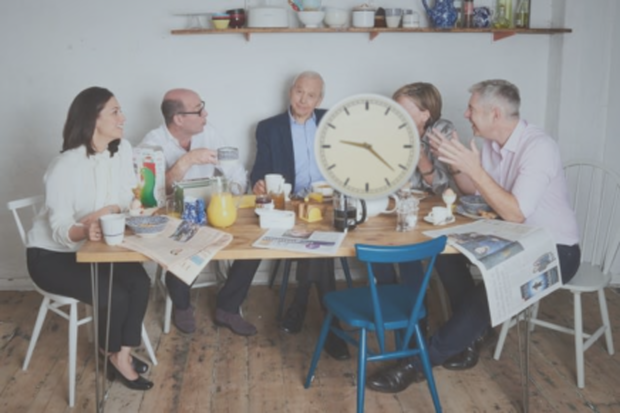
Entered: 9h22
